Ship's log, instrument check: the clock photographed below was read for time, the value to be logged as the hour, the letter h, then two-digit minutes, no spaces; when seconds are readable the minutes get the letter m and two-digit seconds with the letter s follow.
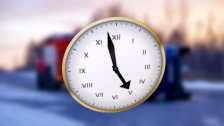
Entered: 4h58
